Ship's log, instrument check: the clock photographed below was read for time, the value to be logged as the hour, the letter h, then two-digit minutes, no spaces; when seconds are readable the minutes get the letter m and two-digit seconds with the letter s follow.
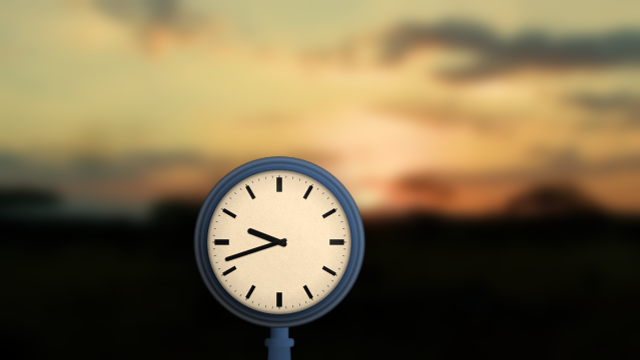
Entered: 9h42
